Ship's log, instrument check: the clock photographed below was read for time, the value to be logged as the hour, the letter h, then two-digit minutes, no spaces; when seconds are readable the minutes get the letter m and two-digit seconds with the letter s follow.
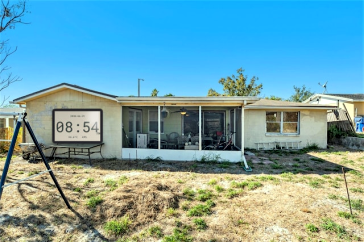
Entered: 8h54
